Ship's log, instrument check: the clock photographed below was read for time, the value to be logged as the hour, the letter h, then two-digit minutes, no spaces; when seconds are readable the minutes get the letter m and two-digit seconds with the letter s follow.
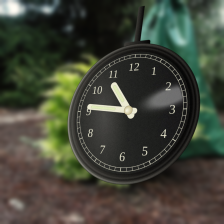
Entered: 10h46
